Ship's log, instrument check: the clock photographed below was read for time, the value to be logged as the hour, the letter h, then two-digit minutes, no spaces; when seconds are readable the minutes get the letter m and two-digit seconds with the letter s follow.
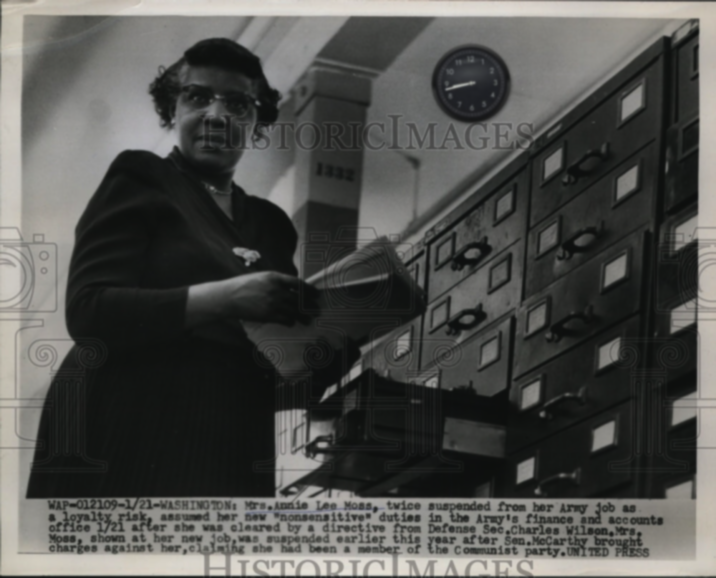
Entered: 8h43
